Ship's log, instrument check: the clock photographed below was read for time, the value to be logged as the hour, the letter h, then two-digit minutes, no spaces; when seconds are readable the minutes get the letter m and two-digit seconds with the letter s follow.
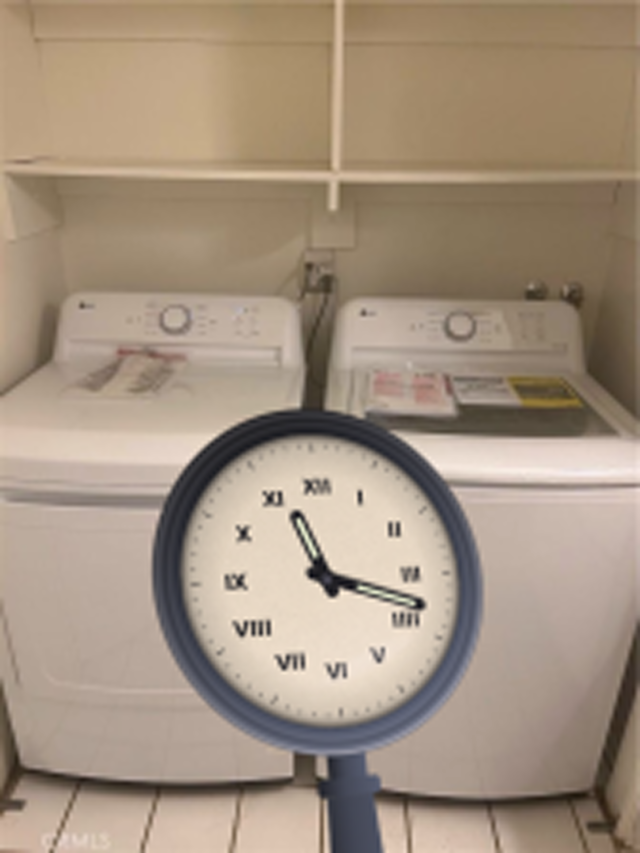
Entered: 11h18
